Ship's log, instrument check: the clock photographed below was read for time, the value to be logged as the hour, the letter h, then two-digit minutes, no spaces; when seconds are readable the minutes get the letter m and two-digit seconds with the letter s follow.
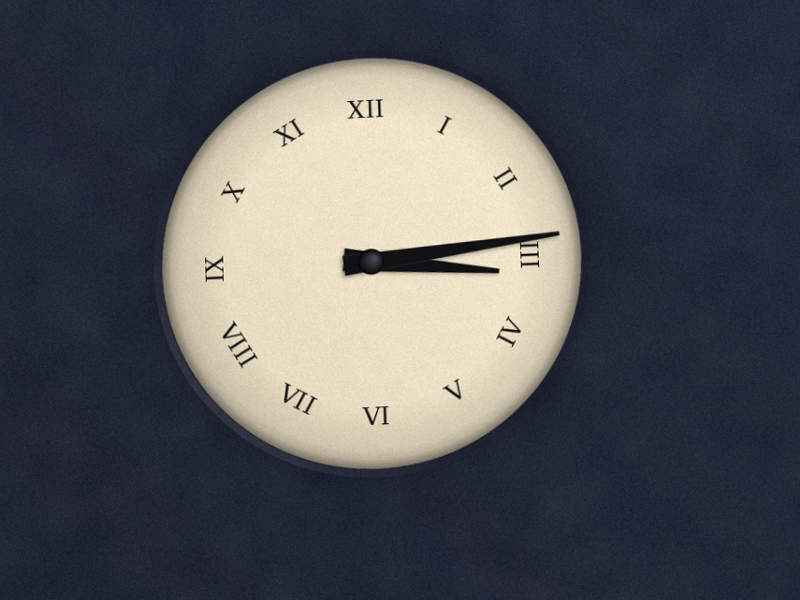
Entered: 3h14
